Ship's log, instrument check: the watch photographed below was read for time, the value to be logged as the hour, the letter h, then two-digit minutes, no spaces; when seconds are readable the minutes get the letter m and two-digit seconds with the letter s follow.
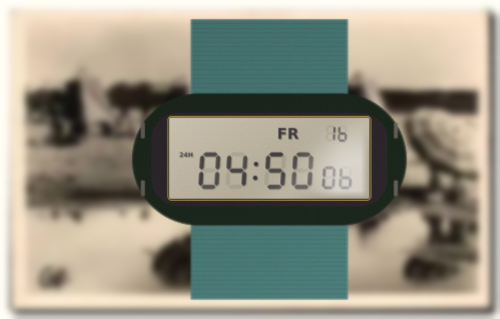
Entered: 4h50m06s
